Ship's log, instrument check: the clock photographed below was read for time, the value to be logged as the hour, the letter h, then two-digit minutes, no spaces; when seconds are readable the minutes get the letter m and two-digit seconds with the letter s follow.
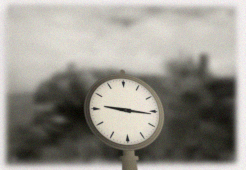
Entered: 9h16
